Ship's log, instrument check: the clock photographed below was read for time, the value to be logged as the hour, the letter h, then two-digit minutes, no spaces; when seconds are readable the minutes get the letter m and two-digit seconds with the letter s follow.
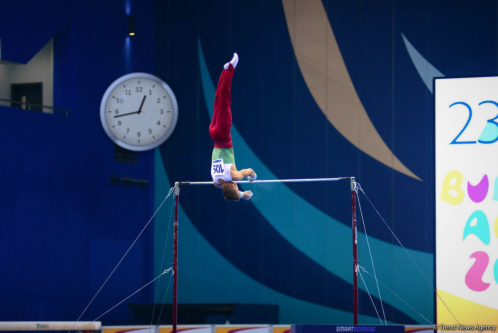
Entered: 12h43
